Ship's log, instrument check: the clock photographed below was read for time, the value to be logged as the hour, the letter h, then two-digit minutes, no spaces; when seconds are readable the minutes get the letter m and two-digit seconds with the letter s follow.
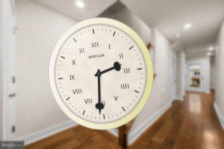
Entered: 2h31
